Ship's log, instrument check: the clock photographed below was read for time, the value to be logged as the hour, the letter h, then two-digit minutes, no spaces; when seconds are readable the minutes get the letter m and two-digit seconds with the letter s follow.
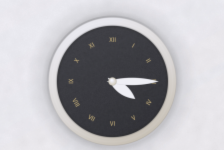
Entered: 4h15
